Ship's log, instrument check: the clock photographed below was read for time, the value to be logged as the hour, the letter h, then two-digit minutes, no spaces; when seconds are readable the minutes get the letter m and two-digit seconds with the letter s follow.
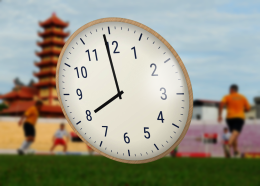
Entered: 7h59
